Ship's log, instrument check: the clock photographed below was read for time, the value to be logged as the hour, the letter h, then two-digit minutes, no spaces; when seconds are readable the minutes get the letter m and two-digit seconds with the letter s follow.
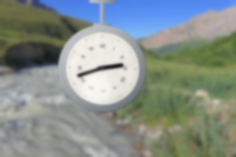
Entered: 2h42
